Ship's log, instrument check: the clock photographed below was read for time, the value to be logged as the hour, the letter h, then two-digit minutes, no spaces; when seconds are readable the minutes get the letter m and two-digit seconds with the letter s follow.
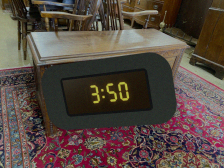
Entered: 3h50
